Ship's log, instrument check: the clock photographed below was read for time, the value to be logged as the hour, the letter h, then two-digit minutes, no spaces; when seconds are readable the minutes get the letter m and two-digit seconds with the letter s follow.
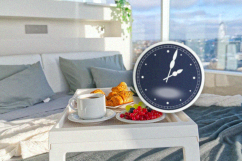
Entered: 2h03
